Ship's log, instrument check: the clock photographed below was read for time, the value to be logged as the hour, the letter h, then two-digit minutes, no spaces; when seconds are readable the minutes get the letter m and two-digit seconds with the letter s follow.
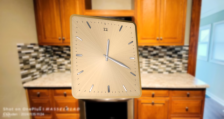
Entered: 12h19
